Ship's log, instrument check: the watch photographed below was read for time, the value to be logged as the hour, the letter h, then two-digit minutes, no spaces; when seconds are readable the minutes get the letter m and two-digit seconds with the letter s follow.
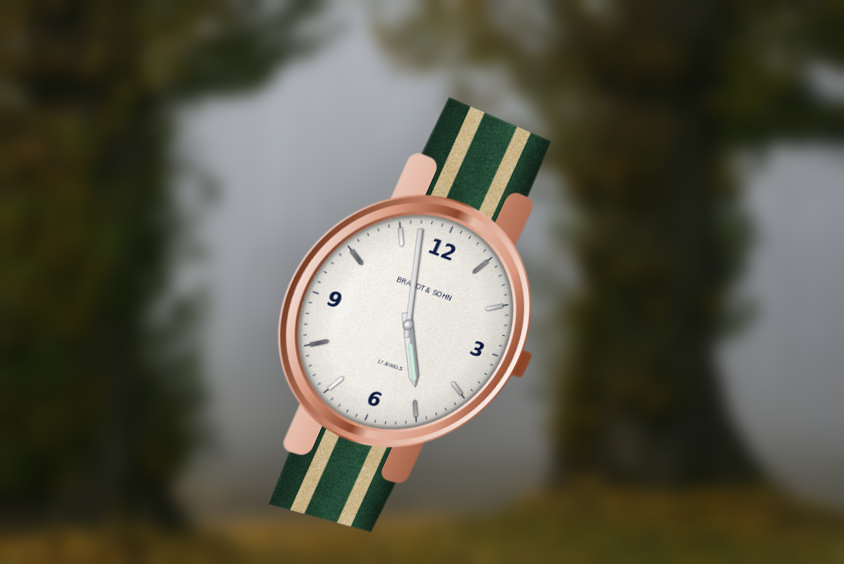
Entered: 4h57
